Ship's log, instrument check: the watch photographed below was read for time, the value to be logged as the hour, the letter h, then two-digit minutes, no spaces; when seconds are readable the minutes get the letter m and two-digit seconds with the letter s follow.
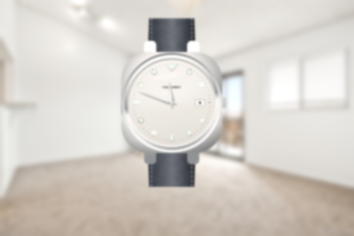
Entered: 11h48
